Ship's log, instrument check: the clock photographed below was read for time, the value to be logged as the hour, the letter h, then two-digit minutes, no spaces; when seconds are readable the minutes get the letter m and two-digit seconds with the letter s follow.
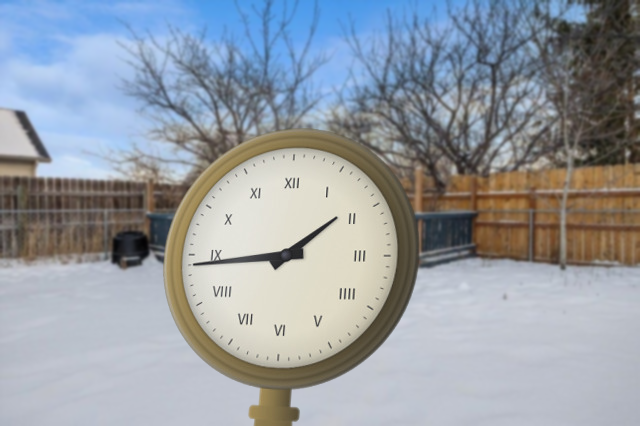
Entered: 1h44
